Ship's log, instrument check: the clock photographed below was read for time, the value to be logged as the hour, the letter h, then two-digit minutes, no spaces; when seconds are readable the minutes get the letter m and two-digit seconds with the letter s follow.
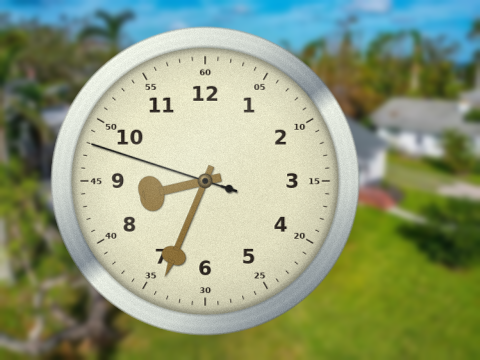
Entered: 8h33m48s
